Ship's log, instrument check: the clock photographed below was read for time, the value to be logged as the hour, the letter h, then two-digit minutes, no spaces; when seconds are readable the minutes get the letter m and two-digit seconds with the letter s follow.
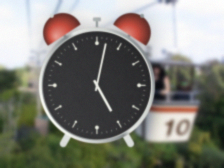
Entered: 5h02
